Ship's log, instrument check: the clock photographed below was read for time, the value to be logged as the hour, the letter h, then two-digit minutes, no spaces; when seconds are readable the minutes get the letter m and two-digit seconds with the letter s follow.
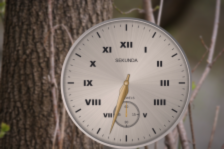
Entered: 6h33
